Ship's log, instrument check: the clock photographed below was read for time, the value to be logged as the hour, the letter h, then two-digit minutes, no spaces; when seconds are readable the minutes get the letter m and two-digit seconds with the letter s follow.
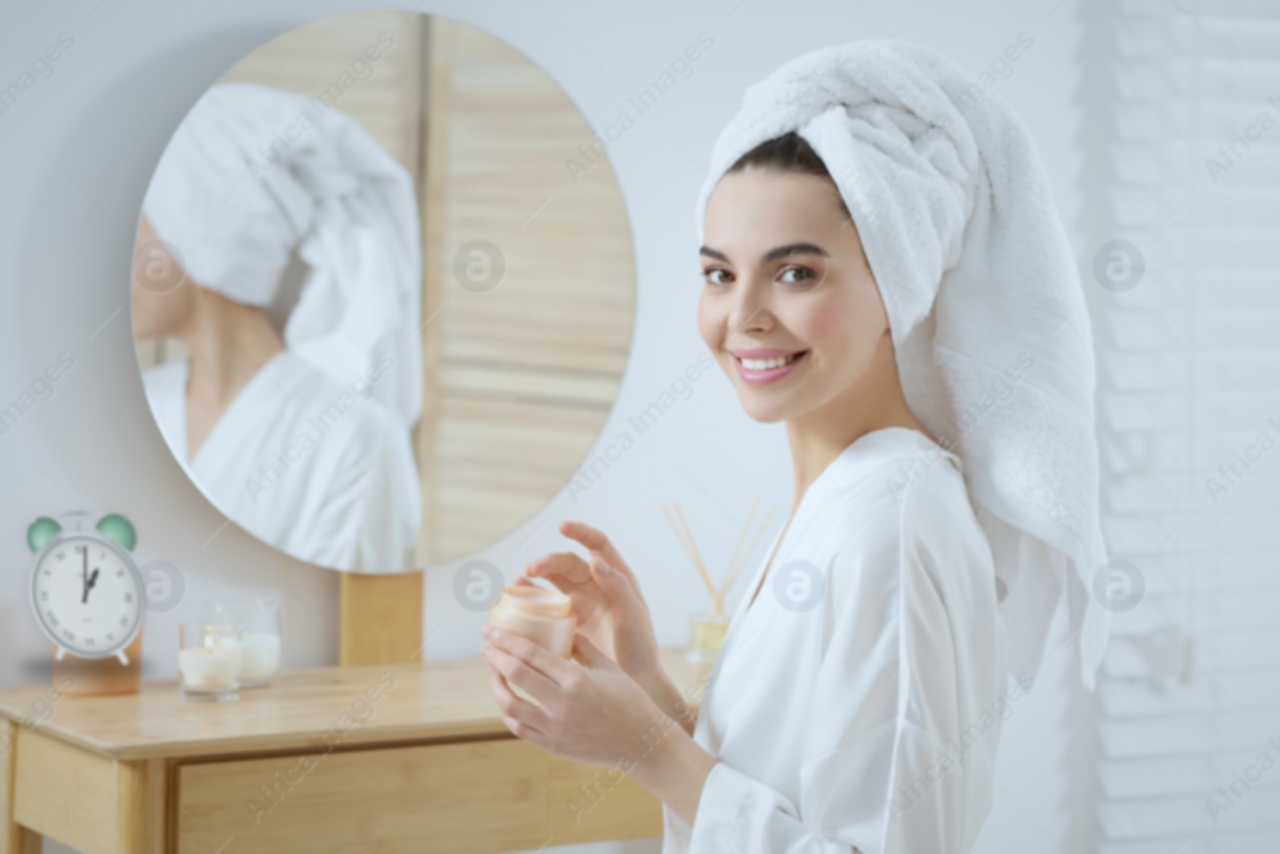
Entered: 1h01
